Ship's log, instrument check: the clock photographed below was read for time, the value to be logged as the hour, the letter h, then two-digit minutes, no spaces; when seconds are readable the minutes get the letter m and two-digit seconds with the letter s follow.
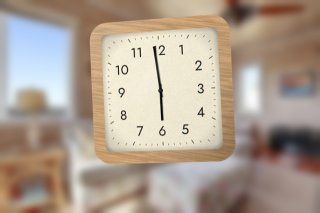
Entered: 5h59
